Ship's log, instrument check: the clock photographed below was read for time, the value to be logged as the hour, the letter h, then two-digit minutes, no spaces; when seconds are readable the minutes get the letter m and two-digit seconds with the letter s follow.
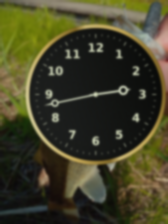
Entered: 2h43
